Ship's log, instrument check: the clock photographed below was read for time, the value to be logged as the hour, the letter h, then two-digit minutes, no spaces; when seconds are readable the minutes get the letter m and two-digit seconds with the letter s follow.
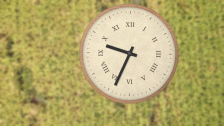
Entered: 9h34
